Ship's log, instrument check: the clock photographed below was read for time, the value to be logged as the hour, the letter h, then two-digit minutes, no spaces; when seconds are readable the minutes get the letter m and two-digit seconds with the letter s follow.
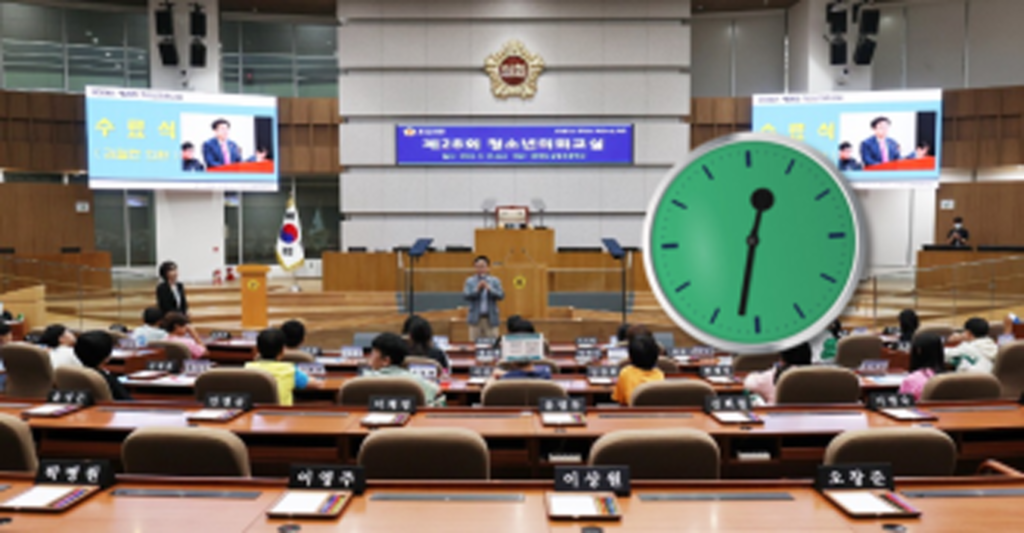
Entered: 12h32
